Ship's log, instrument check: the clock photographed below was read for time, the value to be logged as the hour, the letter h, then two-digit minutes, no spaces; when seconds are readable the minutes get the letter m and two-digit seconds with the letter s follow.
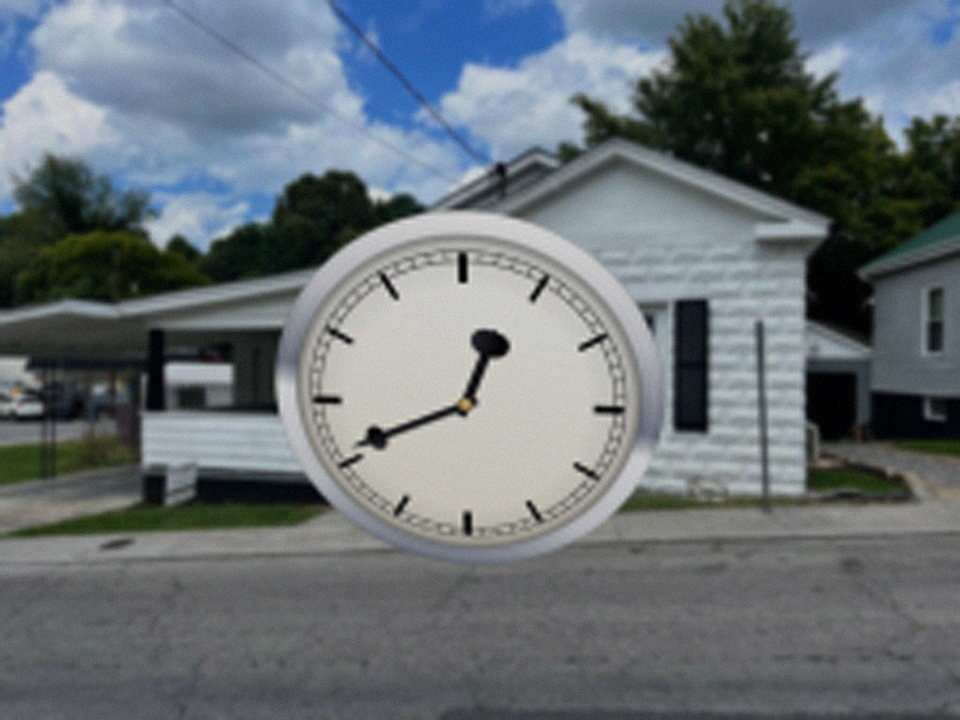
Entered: 12h41
